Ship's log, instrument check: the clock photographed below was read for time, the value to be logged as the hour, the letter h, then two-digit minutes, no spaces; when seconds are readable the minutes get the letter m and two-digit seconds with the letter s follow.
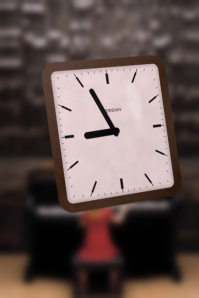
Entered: 8h56
